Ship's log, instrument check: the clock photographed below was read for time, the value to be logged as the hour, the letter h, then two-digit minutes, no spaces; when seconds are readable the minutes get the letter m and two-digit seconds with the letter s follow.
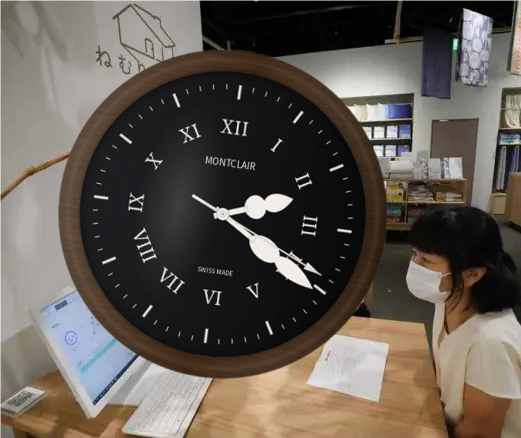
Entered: 2h20m19s
